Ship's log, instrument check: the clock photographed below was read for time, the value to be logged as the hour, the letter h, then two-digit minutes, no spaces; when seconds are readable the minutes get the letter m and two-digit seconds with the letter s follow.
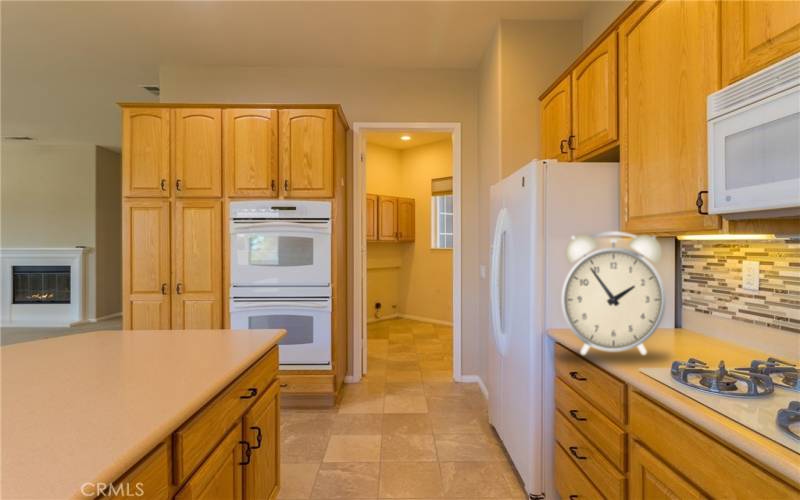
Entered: 1h54
